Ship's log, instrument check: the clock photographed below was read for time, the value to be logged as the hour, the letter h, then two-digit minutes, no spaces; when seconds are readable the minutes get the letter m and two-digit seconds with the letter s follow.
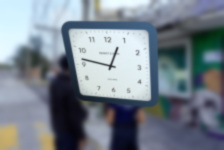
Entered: 12h47
